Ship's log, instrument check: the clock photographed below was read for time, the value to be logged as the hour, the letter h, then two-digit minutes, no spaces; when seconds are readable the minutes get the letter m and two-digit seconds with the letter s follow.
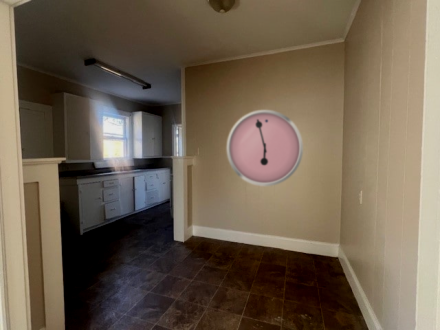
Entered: 5h57
